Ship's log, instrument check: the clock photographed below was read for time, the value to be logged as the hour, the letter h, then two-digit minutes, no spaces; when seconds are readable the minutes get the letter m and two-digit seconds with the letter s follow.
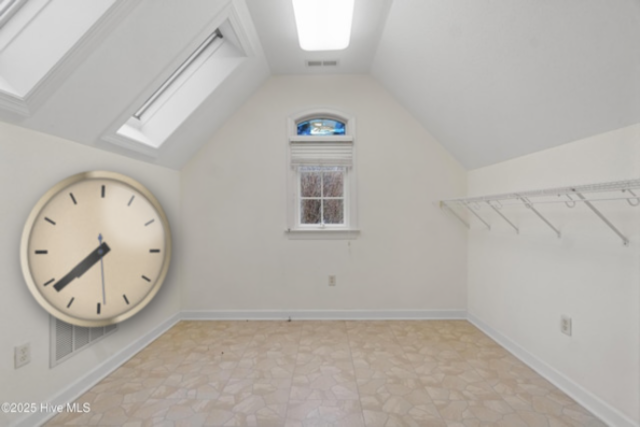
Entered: 7h38m29s
